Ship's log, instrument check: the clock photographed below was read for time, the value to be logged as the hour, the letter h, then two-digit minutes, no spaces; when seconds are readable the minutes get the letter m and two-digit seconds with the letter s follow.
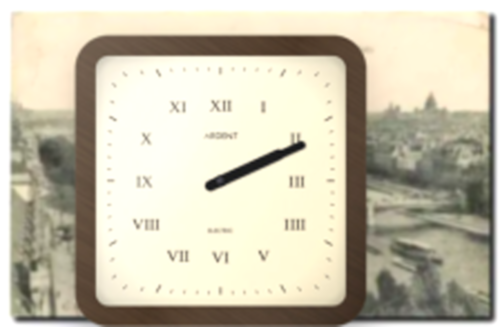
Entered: 2h11
